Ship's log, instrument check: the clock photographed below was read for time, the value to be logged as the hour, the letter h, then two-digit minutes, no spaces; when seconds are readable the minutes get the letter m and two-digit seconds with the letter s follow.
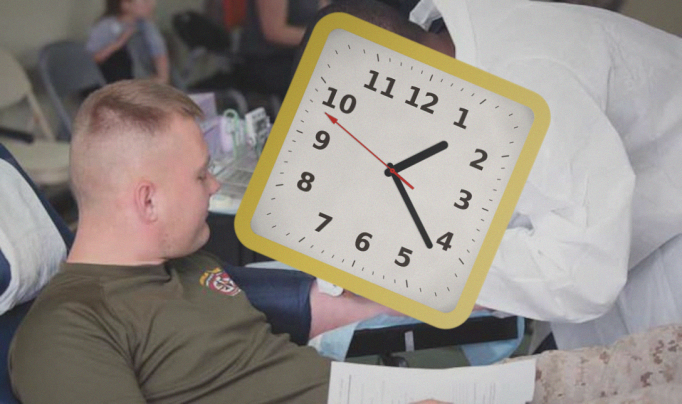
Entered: 1h21m48s
